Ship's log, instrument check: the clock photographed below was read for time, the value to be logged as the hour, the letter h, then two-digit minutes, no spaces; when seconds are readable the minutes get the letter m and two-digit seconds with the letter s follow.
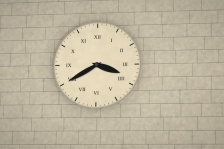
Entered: 3h40
